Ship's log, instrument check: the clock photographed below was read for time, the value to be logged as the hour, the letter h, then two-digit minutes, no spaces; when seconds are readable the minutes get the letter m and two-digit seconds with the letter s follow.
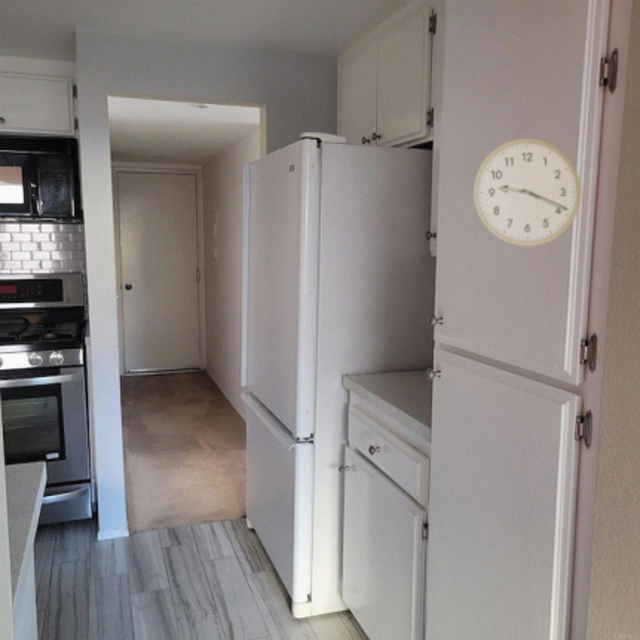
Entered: 9h19
